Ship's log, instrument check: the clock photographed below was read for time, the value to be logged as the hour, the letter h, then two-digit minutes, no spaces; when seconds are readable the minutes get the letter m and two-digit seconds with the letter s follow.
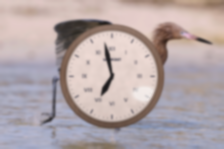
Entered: 6h58
